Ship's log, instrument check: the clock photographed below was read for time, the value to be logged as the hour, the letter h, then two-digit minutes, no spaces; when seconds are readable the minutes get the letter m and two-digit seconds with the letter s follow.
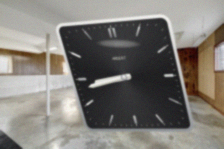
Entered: 8h43
